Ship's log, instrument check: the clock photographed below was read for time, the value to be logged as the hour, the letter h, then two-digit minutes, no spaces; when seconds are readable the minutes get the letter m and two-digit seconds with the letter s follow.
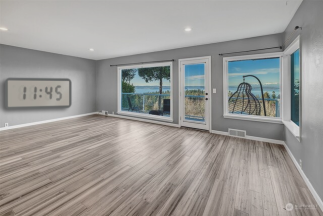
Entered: 11h45
